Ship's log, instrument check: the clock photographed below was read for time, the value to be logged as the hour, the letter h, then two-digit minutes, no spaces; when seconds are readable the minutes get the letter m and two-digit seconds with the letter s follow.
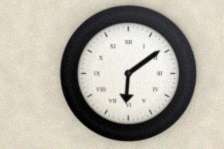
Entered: 6h09
